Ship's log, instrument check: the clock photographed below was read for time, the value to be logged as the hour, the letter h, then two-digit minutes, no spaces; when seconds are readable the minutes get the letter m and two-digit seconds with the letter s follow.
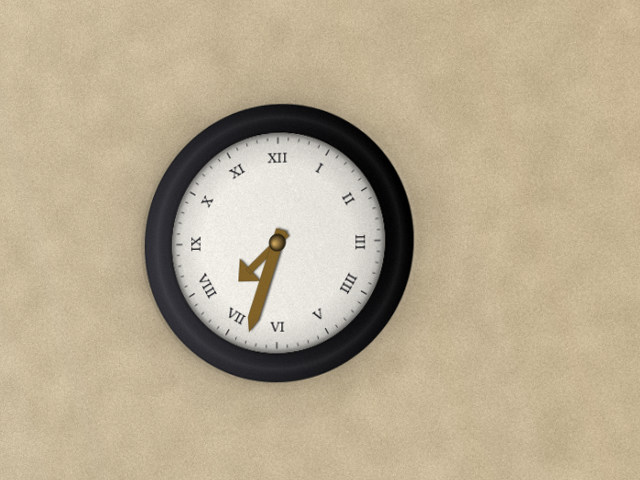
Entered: 7h33
